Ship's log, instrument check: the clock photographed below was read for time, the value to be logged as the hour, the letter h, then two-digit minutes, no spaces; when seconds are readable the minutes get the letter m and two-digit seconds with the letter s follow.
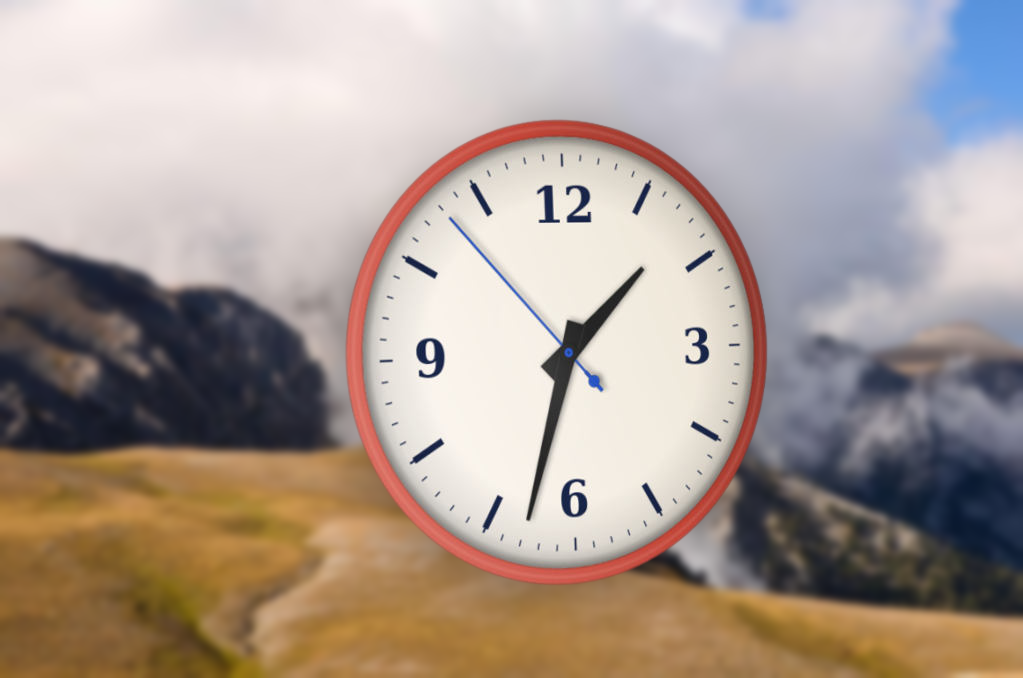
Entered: 1h32m53s
